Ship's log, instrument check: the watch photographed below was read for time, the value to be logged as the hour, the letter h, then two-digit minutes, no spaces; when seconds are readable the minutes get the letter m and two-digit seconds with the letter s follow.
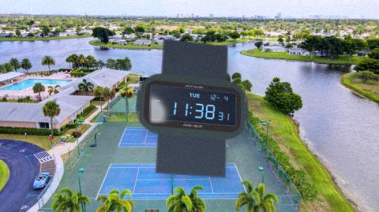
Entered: 11h38m31s
